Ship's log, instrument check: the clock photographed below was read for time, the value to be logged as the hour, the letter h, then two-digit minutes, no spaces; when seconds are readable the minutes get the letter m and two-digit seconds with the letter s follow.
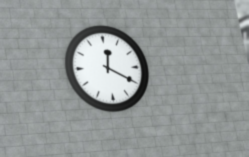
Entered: 12h20
